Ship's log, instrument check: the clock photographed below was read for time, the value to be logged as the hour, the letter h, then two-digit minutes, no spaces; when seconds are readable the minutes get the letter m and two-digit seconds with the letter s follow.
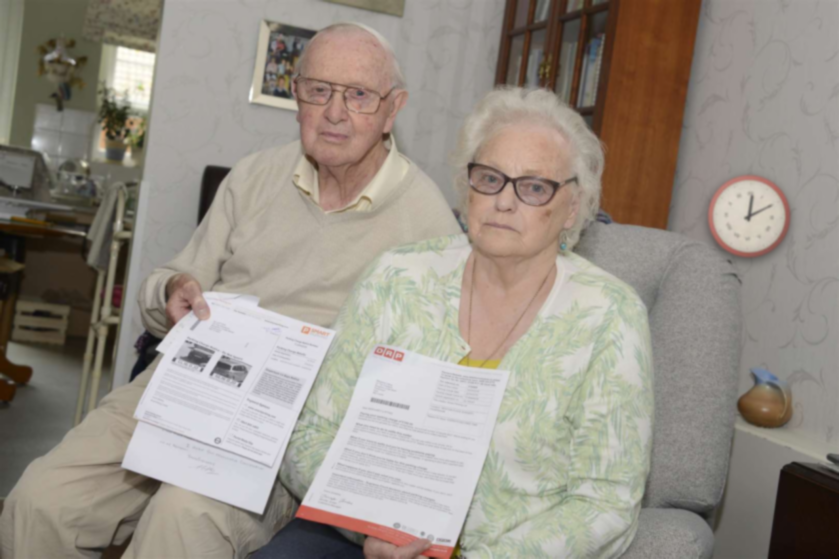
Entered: 12h10
